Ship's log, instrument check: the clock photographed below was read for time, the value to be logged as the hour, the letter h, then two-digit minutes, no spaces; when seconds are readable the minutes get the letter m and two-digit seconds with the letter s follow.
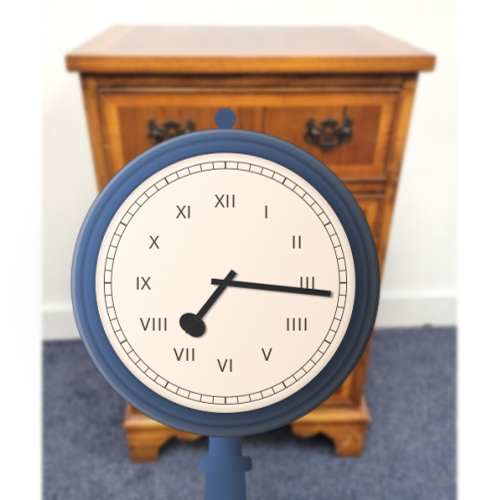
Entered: 7h16
